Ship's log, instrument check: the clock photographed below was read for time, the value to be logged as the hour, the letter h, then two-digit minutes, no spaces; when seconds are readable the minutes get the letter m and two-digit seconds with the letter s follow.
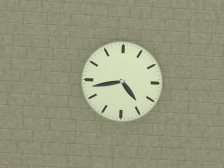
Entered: 4h43
